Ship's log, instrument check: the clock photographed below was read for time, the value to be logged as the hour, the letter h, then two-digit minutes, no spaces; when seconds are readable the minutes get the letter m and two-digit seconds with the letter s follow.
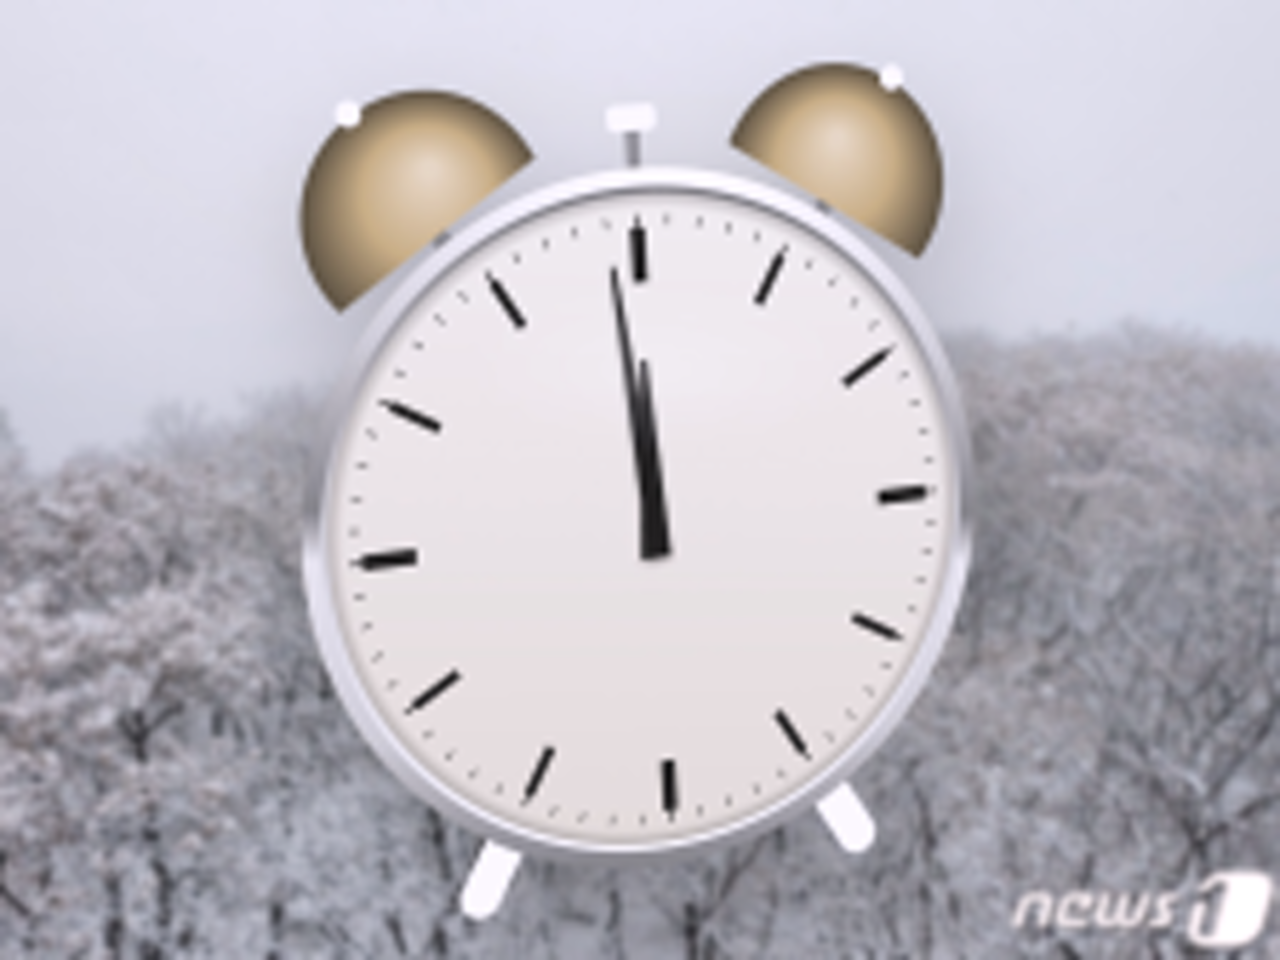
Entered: 11h59
